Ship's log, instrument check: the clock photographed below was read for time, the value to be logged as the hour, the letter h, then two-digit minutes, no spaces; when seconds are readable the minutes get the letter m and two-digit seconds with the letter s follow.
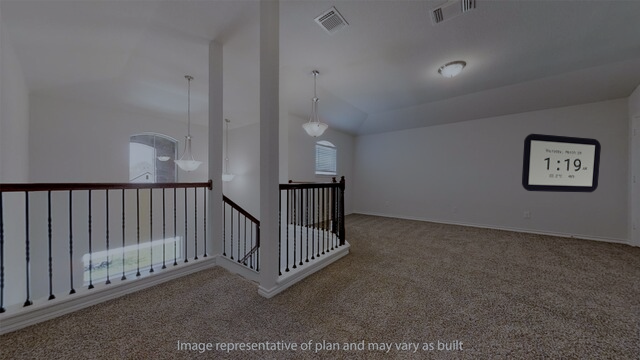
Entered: 1h19
